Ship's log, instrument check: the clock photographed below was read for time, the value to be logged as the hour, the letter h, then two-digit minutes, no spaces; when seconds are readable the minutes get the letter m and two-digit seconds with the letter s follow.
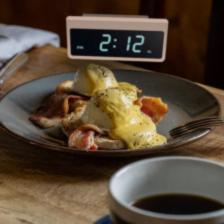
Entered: 2h12
